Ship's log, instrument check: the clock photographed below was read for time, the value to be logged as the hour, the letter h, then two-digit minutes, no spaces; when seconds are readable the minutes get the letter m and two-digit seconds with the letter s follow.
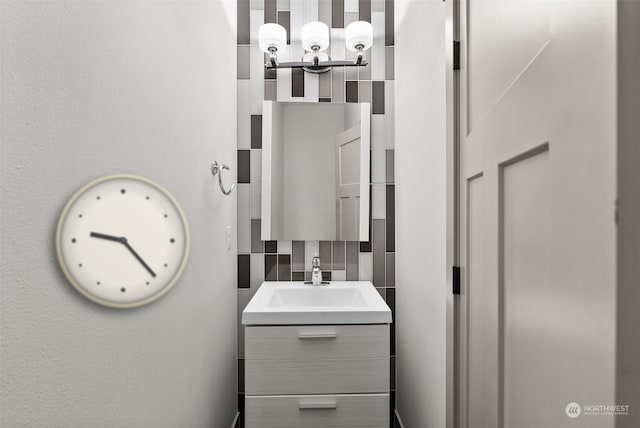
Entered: 9h23
